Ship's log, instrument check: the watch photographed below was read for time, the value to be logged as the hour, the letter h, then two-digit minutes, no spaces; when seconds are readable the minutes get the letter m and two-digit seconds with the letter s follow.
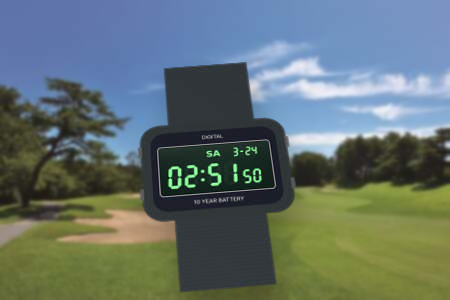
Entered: 2h51m50s
